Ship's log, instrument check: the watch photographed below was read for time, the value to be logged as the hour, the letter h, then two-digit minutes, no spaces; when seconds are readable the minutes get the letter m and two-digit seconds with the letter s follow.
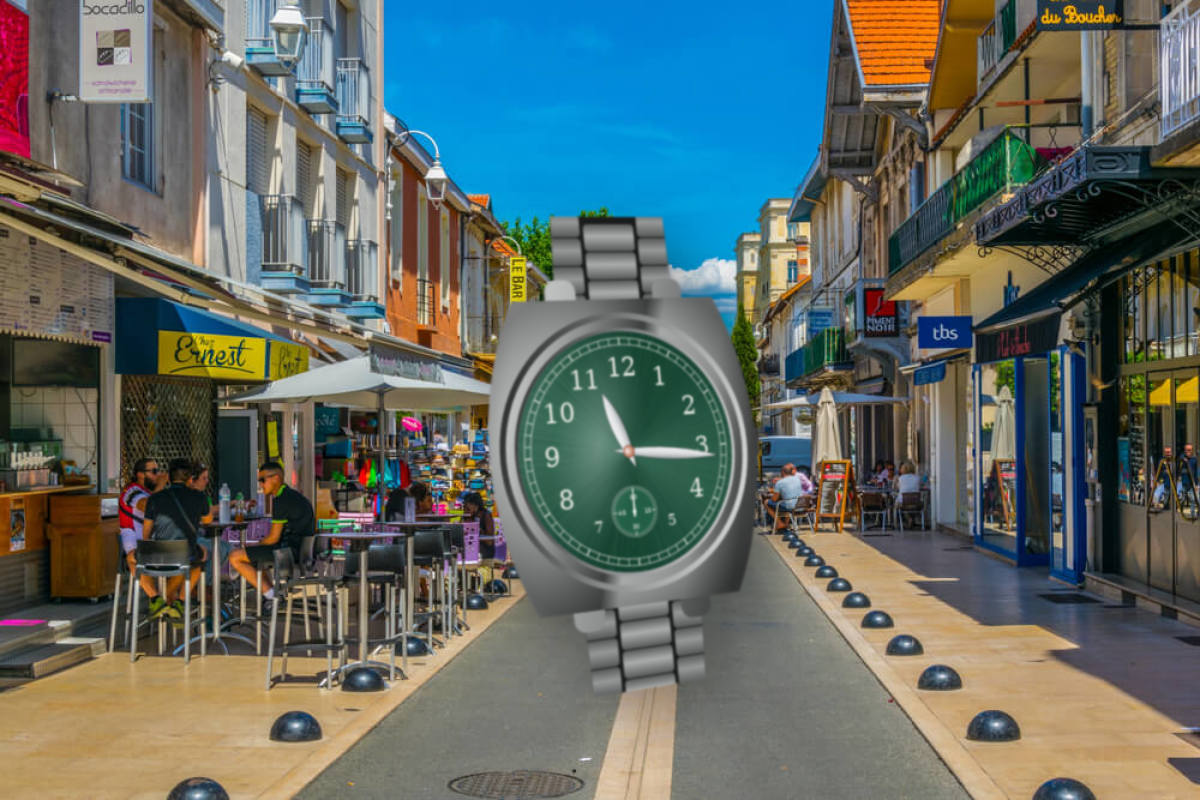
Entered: 11h16
